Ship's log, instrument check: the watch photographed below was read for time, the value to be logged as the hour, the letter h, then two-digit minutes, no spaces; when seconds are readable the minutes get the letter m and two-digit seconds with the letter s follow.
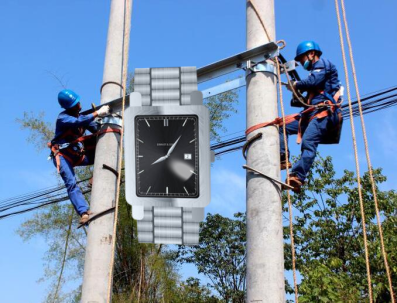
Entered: 8h06
